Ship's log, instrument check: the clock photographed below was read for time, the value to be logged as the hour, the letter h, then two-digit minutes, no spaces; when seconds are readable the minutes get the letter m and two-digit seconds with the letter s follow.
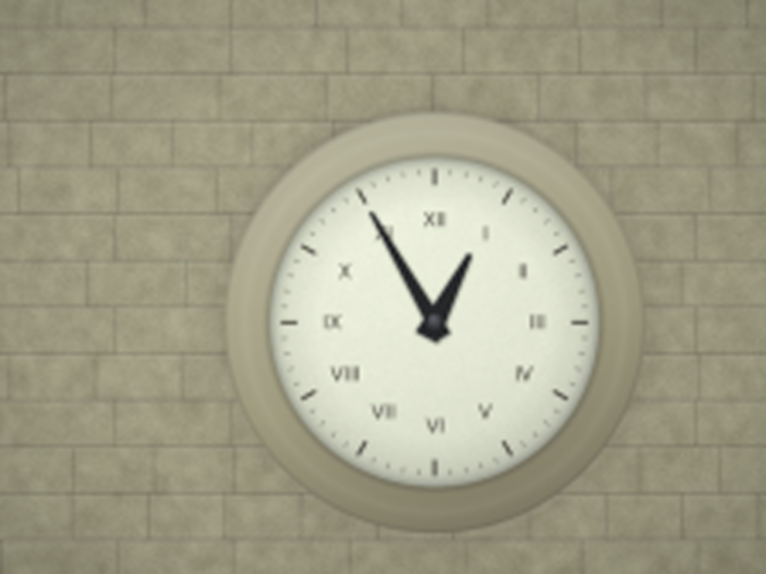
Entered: 12h55
